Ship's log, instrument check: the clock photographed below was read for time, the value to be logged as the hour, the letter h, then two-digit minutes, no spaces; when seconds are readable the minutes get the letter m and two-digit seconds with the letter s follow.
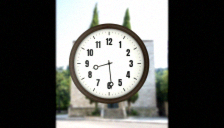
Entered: 8h29
